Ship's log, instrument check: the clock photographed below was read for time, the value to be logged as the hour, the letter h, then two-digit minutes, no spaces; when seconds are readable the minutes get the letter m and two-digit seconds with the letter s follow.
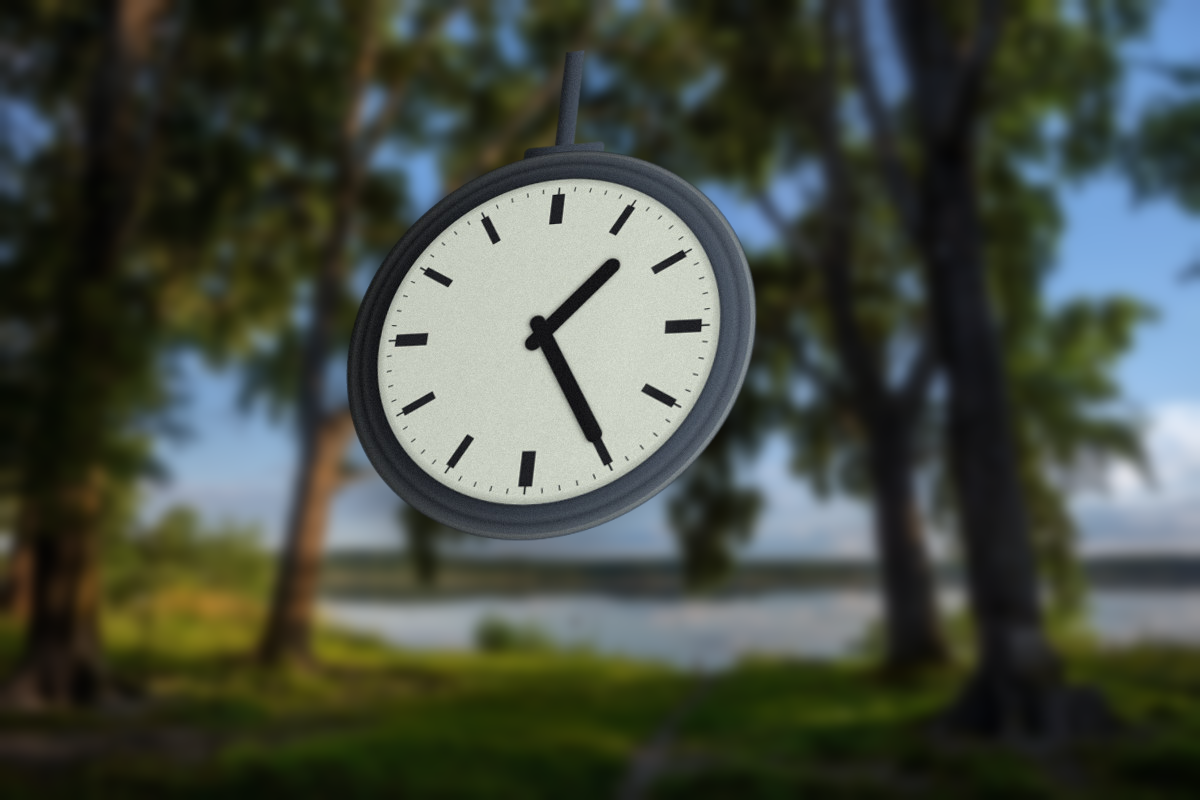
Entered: 1h25
